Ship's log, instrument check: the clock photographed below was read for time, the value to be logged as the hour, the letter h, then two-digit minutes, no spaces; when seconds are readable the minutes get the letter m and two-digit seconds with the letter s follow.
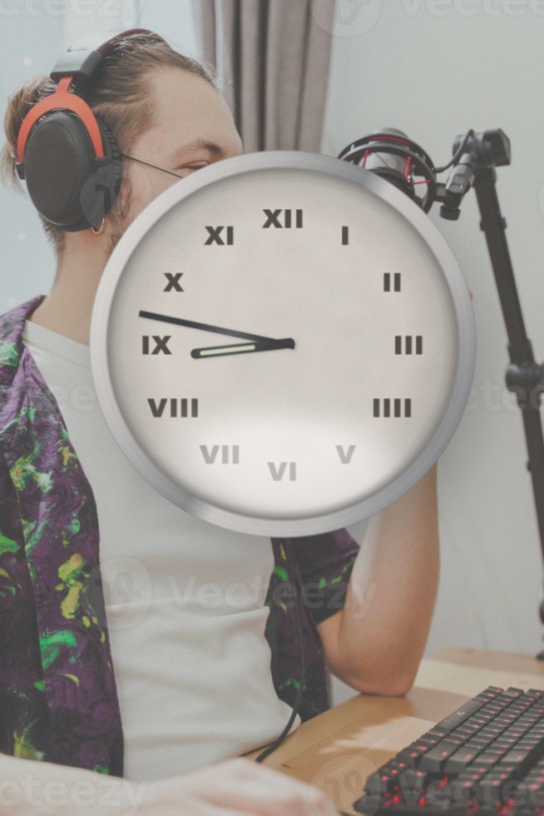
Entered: 8h47
